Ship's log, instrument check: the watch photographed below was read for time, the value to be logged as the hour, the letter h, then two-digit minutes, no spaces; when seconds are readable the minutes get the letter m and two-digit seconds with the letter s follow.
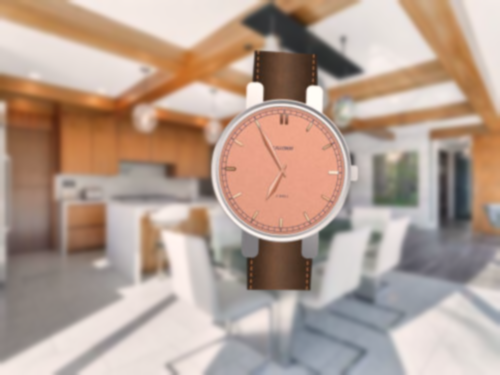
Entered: 6h55
